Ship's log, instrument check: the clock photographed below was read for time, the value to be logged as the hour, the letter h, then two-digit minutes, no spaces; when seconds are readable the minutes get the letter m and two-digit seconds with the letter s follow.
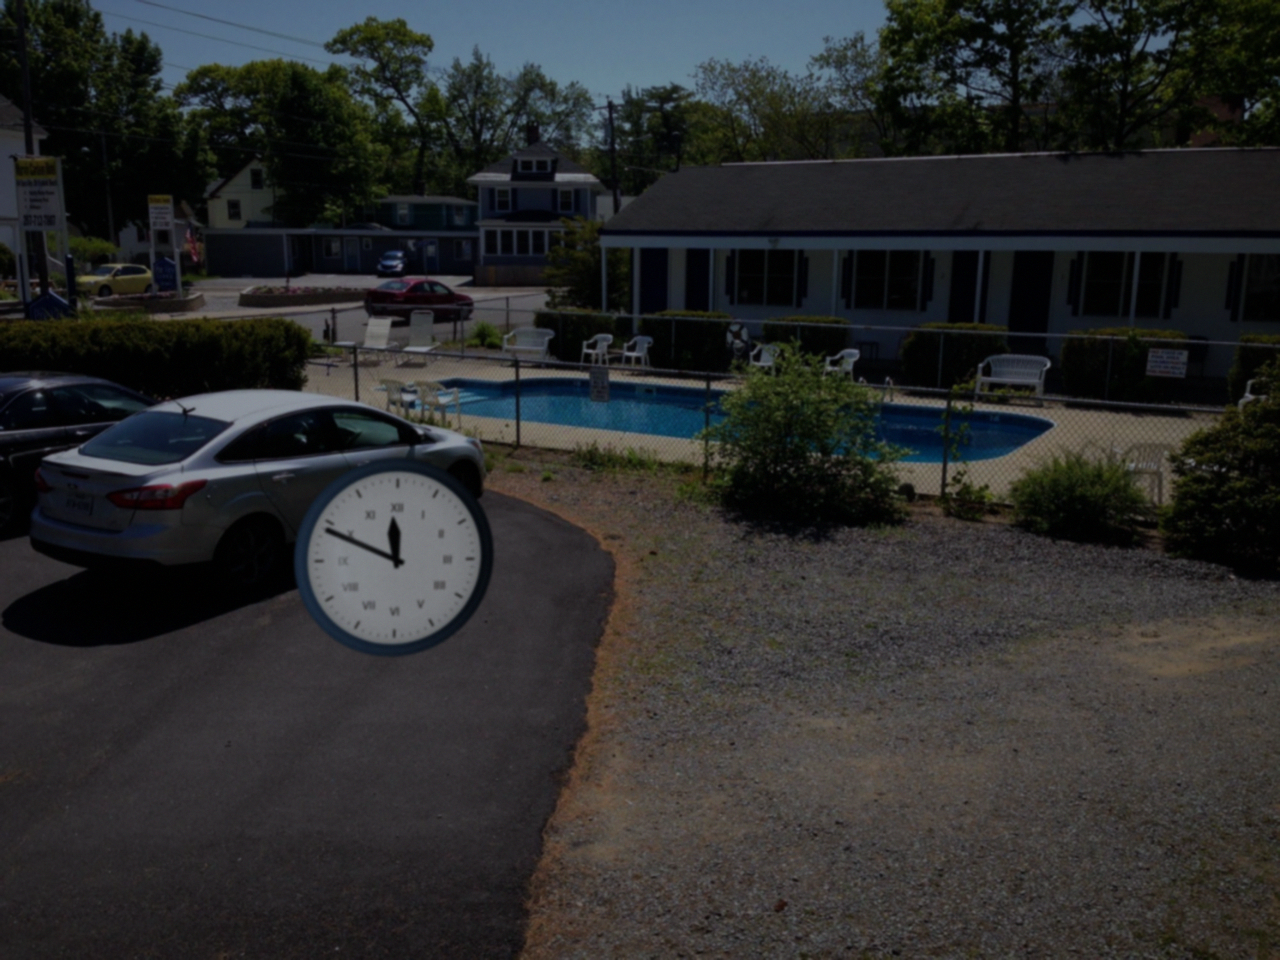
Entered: 11h49
